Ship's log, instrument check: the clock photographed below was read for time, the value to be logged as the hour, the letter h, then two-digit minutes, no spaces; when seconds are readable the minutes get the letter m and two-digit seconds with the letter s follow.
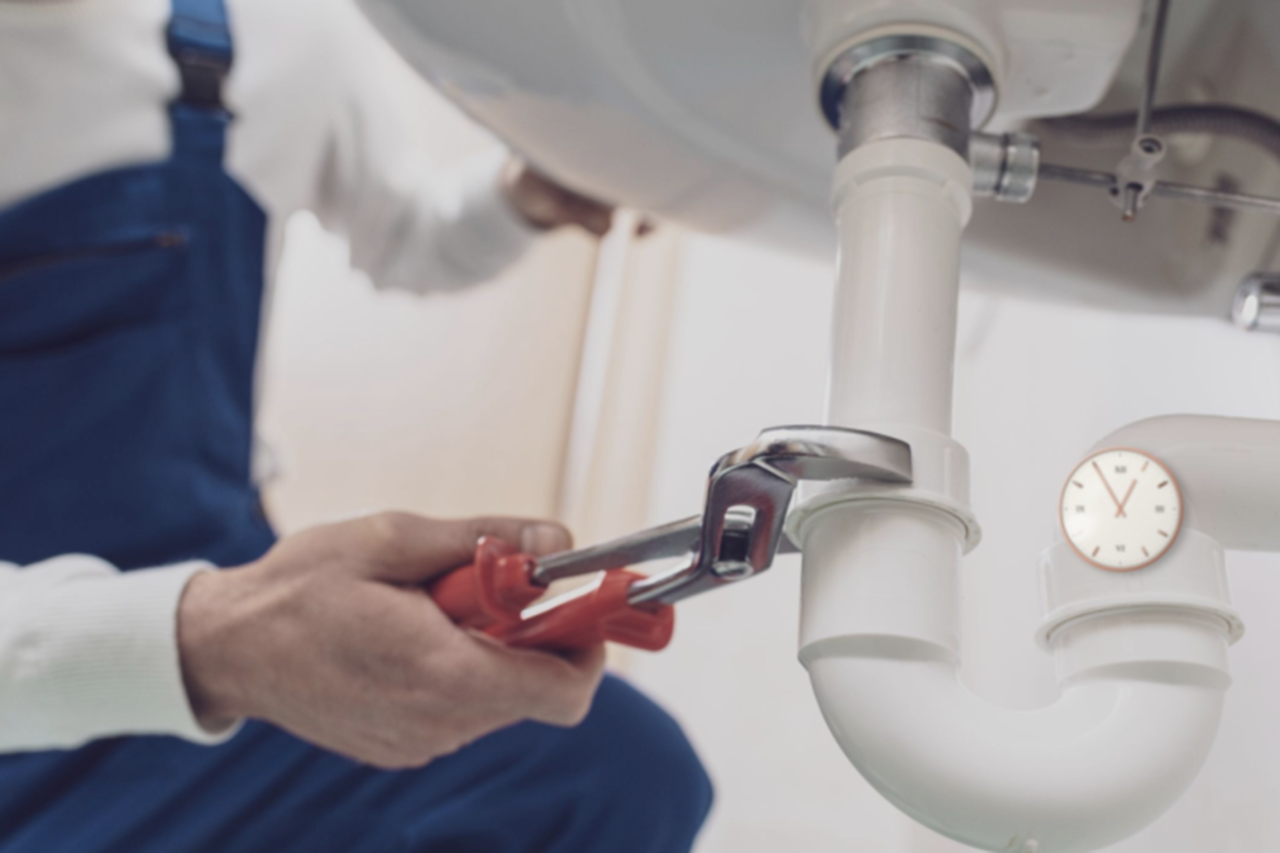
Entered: 12h55
